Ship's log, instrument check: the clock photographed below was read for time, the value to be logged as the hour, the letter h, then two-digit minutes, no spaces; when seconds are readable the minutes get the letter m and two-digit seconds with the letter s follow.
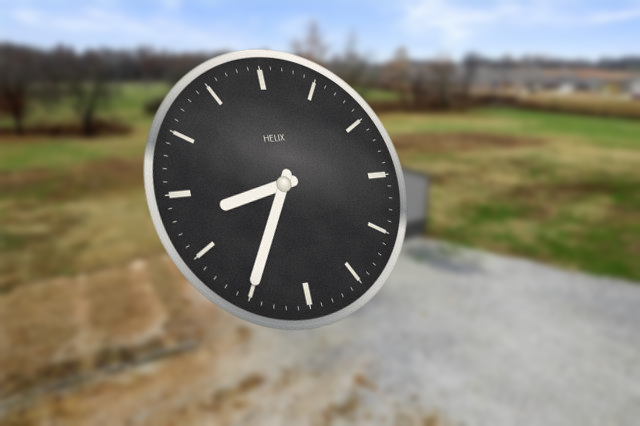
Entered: 8h35
